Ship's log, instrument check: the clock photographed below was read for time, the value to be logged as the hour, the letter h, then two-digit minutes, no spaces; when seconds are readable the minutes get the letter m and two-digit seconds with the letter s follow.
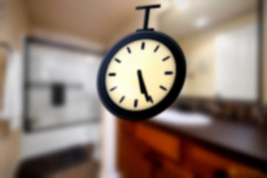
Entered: 5h26
